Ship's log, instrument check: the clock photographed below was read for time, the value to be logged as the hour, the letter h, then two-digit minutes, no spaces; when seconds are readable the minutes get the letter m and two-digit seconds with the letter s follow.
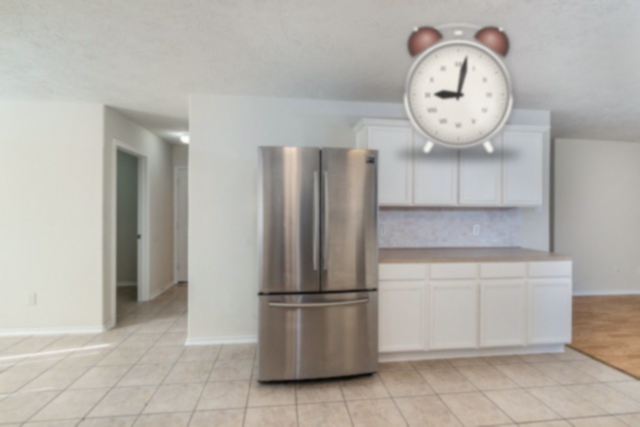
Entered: 9h02
